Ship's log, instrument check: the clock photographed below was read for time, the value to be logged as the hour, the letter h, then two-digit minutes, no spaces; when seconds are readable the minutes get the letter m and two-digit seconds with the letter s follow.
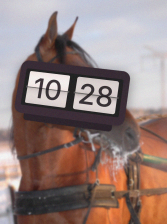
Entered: 10h28
